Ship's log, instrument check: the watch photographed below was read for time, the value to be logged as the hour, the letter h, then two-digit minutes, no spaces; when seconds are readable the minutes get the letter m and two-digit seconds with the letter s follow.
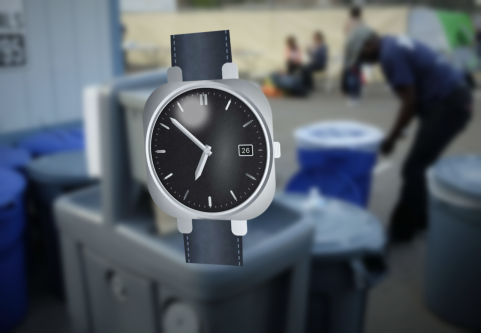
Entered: 6h52
